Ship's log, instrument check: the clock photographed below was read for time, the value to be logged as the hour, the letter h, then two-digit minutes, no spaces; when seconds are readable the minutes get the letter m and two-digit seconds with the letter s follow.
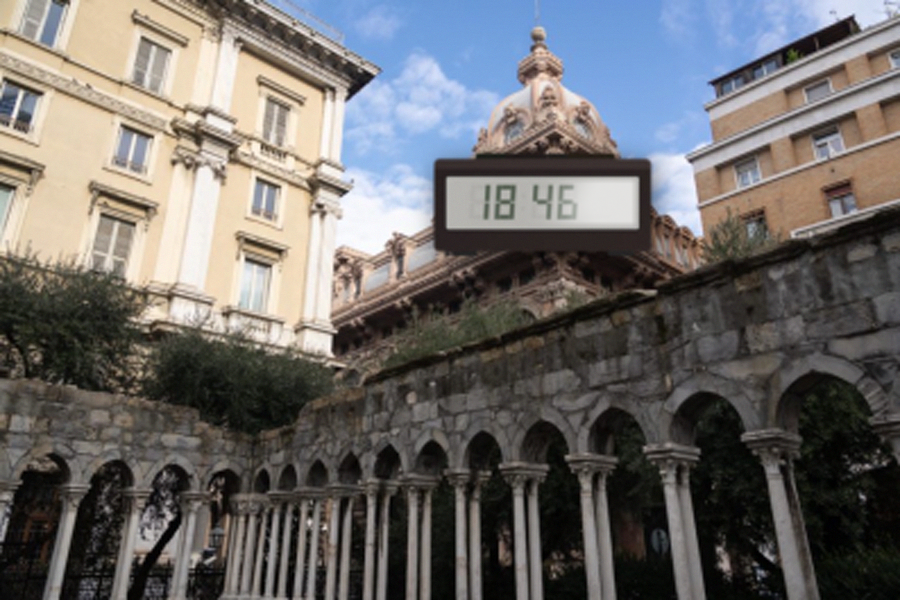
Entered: 18h46
